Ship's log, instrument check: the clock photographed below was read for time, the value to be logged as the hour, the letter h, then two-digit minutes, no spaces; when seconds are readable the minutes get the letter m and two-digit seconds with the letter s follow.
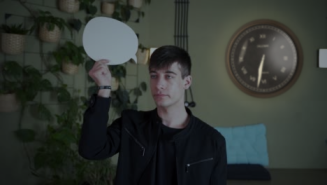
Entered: 6h32
